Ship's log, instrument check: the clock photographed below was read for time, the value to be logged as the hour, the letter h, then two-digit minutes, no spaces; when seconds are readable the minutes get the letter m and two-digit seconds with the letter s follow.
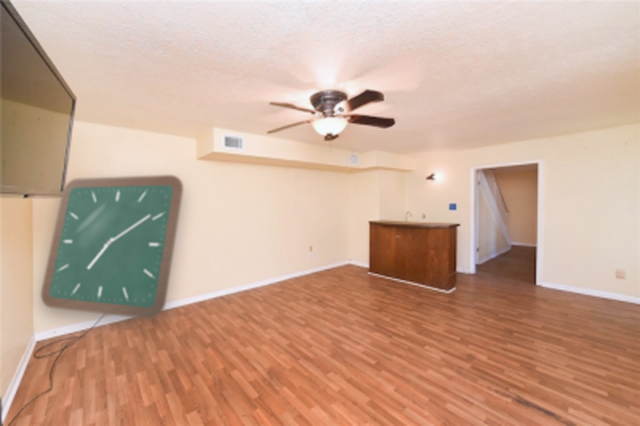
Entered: 7h09
